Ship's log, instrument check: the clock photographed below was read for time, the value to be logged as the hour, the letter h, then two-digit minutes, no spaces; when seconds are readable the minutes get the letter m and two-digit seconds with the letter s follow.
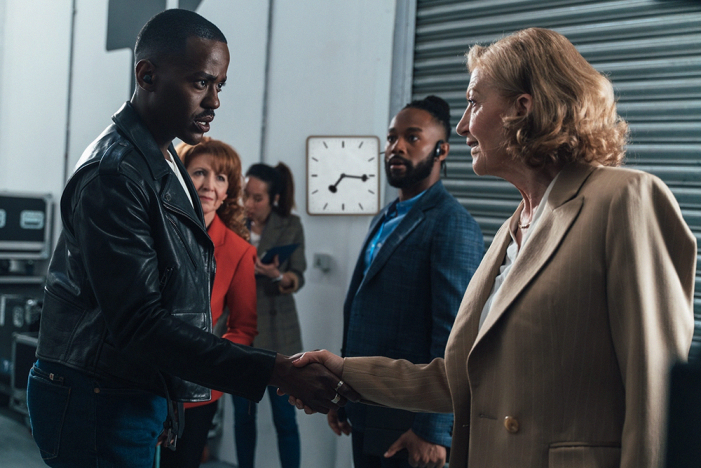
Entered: 7h16
